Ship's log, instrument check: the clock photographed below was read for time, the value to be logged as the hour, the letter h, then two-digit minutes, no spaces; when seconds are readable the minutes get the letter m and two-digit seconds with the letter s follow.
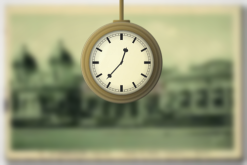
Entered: 12h37
